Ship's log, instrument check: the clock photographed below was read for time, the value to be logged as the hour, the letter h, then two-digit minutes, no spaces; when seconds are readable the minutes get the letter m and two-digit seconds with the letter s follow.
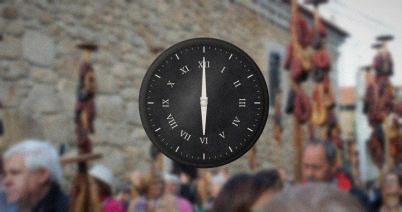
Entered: 6h00
